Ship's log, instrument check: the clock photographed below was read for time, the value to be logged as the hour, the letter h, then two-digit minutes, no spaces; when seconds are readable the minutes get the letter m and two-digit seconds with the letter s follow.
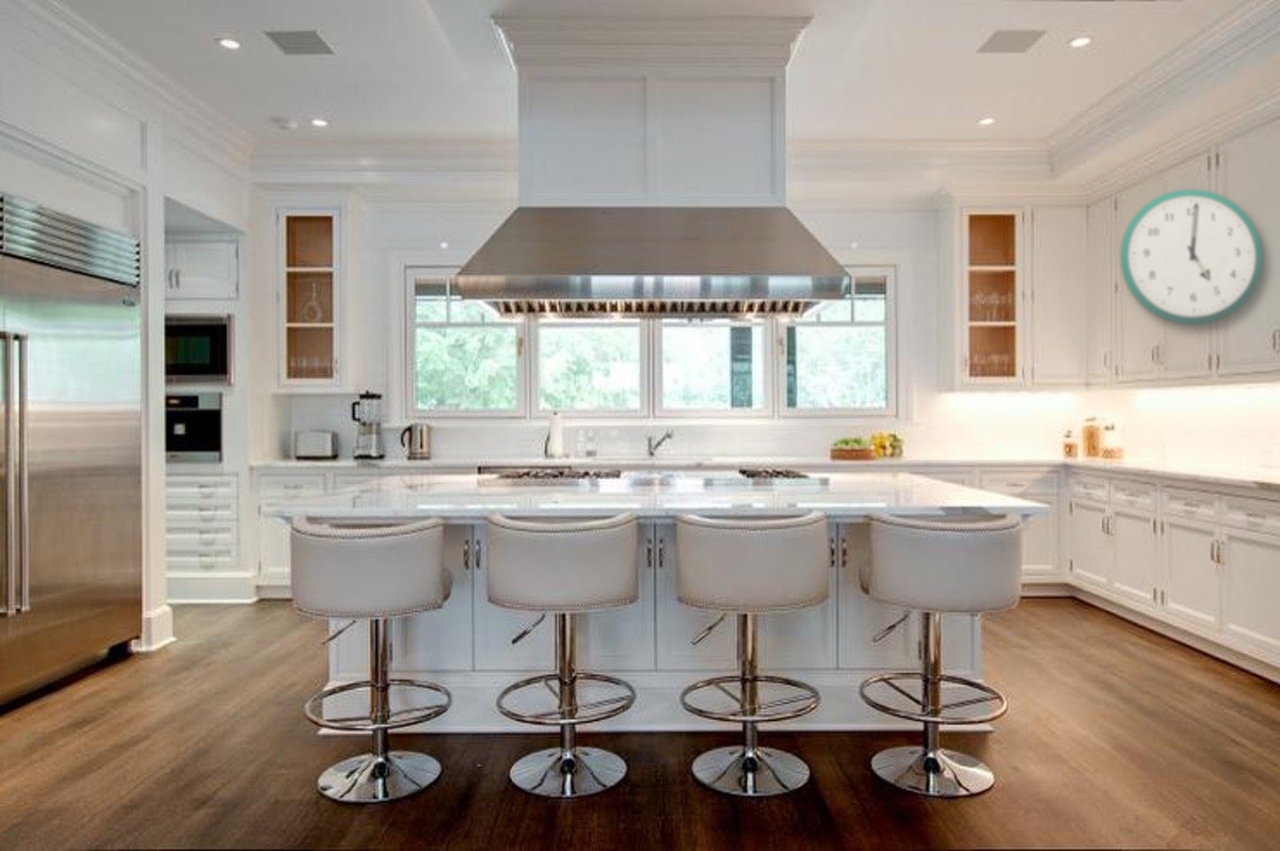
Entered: 5h01
